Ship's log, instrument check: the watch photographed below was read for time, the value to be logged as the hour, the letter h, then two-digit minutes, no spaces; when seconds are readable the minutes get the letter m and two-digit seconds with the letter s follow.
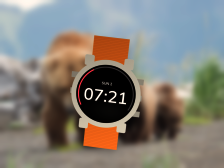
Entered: 7h21
